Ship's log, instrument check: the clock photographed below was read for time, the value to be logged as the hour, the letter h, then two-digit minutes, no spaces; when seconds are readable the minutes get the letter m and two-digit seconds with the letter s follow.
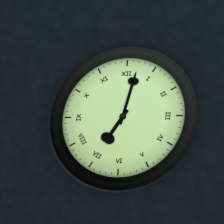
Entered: 7h02
